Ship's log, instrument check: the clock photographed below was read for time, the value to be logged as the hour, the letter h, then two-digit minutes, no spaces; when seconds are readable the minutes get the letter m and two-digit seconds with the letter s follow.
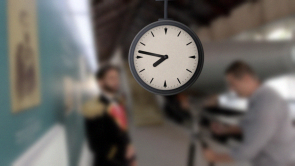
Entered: 7h47
